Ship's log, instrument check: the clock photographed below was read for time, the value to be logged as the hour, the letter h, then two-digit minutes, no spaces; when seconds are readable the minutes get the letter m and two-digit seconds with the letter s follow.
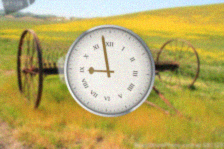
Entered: 8h58
